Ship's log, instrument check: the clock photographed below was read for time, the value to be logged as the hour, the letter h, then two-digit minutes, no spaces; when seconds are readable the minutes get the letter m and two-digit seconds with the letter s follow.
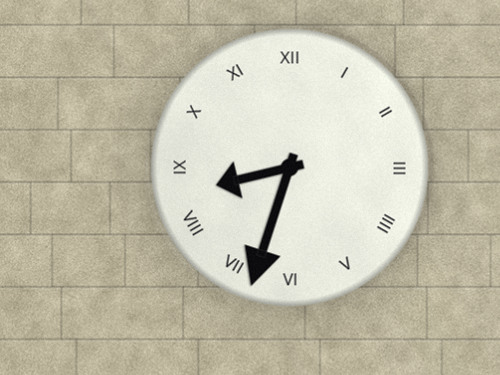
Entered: 8h33
